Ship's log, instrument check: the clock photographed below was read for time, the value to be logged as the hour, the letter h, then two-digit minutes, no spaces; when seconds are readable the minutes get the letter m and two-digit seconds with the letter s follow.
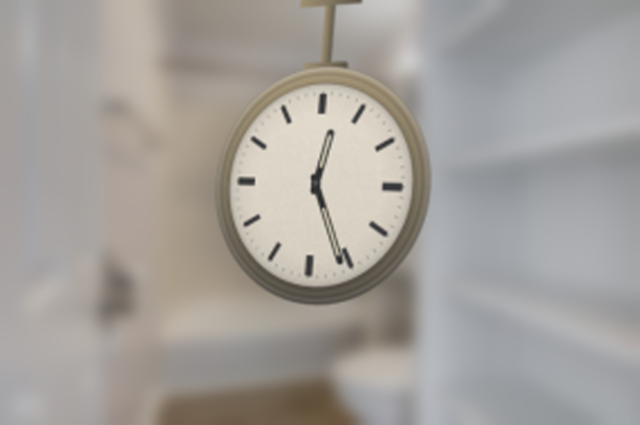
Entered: 12h26
